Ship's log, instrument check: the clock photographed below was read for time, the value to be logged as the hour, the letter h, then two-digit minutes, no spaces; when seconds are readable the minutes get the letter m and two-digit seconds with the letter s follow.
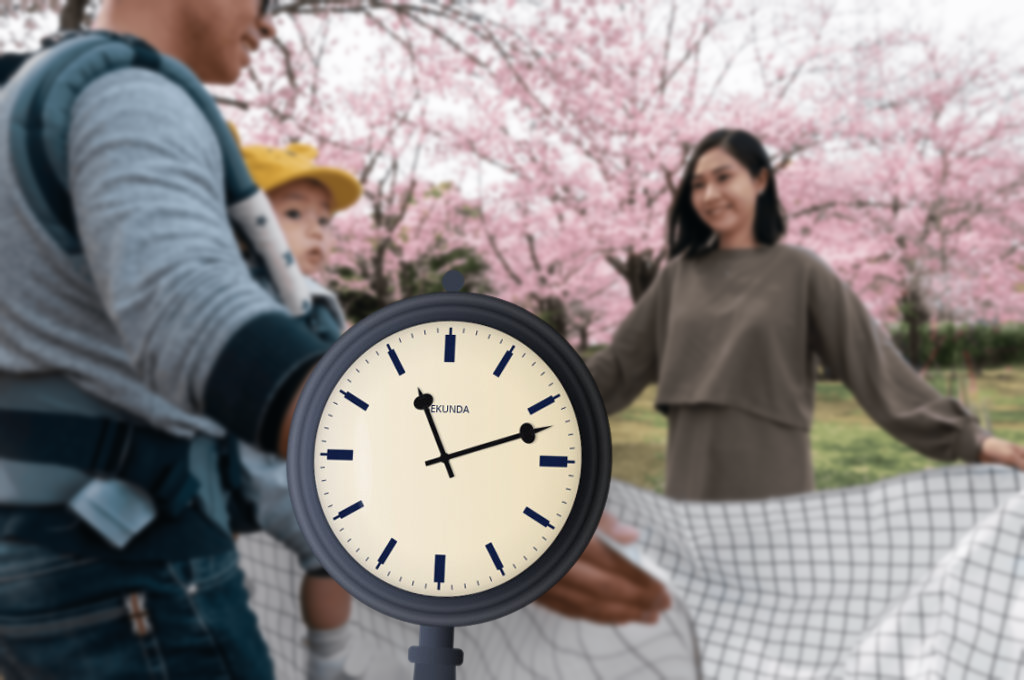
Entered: 11h12
